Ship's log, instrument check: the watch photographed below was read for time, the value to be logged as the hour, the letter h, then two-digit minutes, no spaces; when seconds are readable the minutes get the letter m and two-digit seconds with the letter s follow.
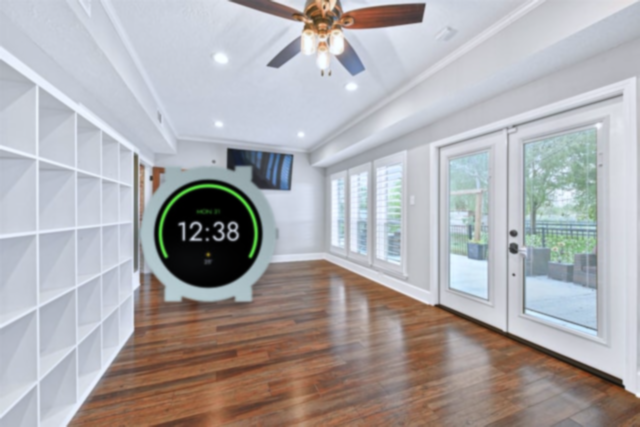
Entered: 12h38
